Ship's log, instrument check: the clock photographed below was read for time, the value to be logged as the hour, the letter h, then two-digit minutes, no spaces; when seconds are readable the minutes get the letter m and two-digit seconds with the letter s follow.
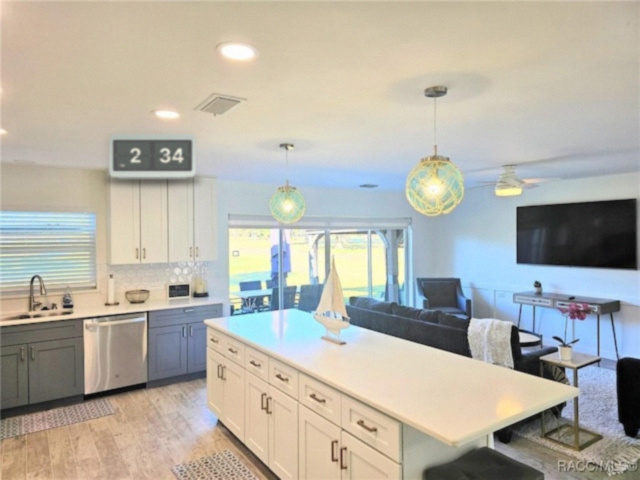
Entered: 2h34
